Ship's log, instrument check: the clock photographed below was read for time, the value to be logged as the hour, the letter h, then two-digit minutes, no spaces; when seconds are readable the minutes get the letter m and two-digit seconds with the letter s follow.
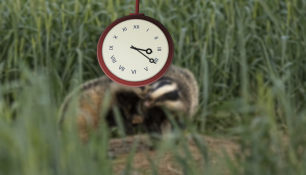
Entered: 3h21
